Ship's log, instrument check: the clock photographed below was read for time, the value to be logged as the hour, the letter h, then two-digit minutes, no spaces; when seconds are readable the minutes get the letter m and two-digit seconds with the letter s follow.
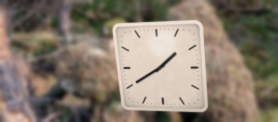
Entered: 1h40
